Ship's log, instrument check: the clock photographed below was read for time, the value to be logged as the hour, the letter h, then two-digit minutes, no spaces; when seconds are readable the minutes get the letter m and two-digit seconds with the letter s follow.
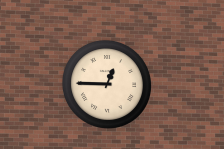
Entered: 12h45
